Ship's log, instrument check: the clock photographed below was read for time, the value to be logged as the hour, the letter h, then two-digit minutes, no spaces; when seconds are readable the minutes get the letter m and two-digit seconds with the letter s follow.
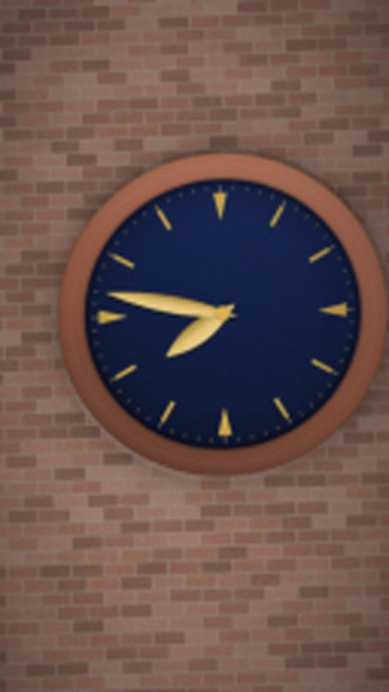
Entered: 7h47
